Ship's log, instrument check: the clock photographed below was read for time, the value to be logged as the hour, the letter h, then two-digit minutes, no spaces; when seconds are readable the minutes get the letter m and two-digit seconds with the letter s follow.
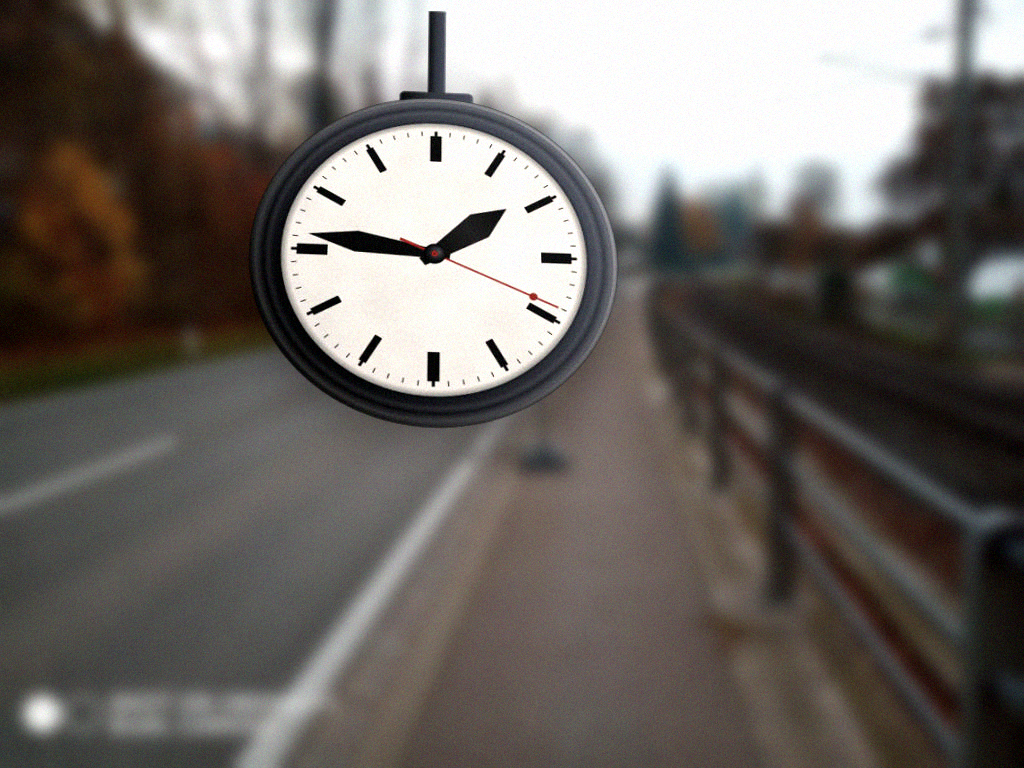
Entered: 1h46m19s
